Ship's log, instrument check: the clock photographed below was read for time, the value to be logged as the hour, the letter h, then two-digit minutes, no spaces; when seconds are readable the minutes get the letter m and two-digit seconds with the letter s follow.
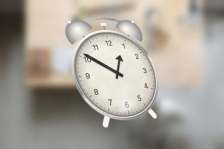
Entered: 12h51
